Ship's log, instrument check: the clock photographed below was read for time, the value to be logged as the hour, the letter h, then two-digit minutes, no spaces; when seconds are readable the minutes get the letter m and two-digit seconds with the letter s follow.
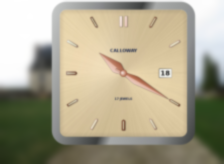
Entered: 10h20
